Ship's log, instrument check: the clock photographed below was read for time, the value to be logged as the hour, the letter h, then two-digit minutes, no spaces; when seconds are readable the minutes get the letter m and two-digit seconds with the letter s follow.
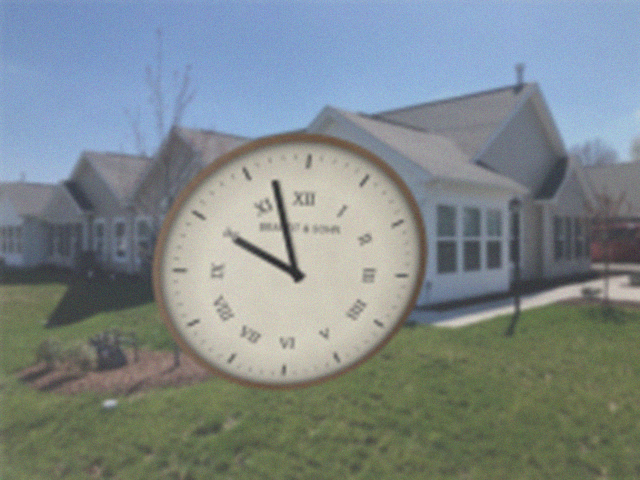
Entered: 9h57
